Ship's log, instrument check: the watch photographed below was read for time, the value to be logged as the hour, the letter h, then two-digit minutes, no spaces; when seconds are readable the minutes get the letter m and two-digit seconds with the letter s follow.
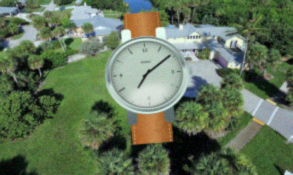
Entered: 7h09
